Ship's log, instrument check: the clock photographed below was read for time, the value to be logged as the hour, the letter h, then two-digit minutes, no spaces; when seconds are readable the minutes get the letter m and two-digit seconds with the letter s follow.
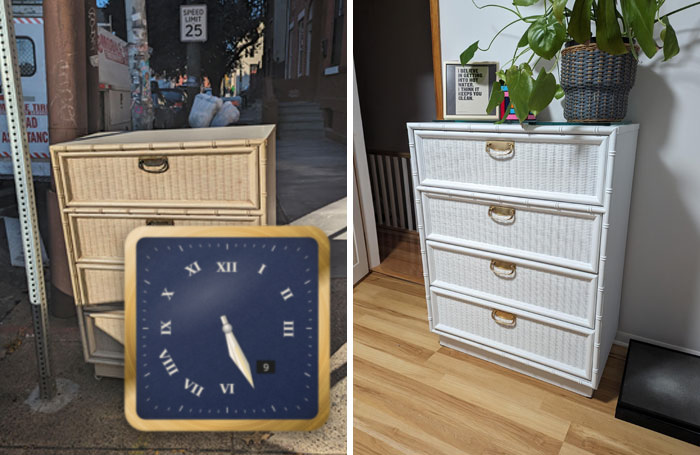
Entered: 5h26
